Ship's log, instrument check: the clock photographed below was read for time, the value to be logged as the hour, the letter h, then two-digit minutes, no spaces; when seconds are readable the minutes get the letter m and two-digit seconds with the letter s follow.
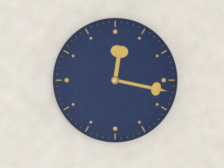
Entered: 12h17
